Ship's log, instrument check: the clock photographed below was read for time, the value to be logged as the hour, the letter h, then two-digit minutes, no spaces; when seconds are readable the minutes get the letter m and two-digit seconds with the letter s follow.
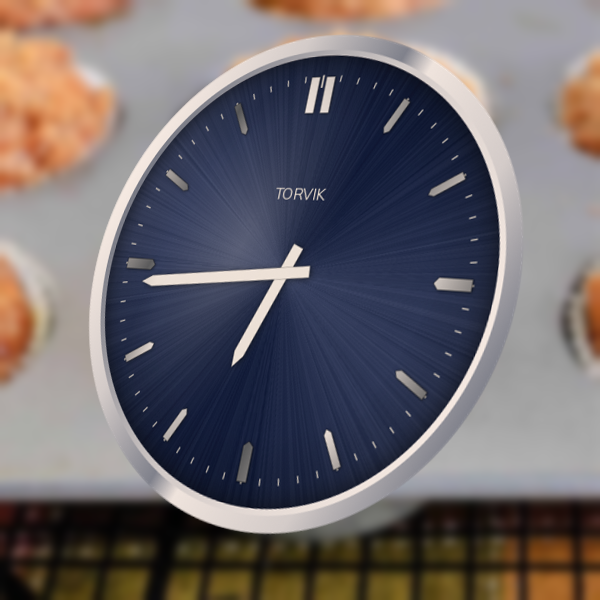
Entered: 6h44
